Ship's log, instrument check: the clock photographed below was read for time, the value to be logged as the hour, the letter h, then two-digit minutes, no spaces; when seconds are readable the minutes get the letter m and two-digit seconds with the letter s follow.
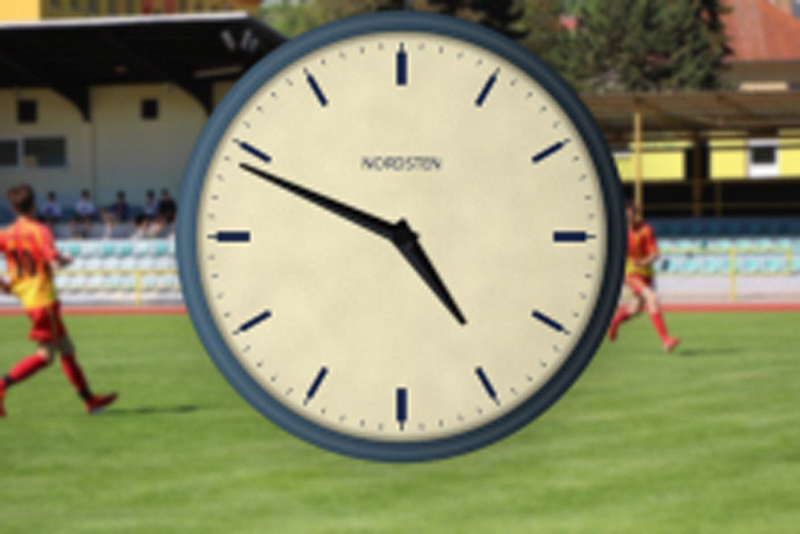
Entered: 4h49
